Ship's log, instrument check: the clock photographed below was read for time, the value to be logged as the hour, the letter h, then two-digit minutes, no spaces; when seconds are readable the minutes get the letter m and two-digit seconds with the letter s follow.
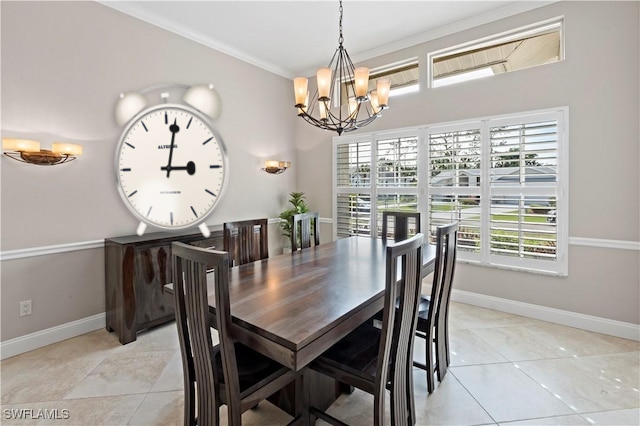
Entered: 3h02
